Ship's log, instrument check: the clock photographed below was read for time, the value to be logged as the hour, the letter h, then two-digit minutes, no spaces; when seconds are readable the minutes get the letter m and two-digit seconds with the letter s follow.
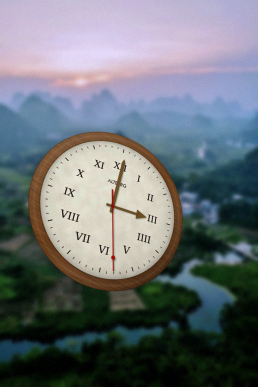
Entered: 3h00m28s
